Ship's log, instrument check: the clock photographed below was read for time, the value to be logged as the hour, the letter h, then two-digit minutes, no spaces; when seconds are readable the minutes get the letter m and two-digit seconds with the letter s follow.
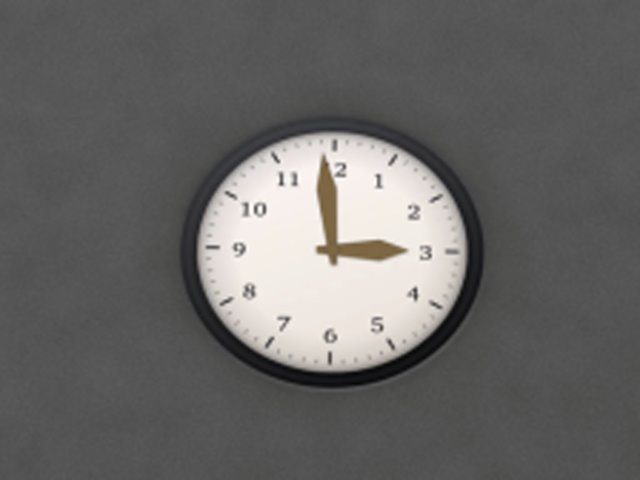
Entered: 2h59
